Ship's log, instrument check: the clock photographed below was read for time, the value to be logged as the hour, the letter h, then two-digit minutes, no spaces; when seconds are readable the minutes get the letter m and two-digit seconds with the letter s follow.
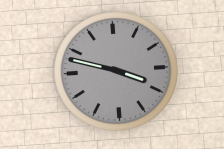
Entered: 3h48
